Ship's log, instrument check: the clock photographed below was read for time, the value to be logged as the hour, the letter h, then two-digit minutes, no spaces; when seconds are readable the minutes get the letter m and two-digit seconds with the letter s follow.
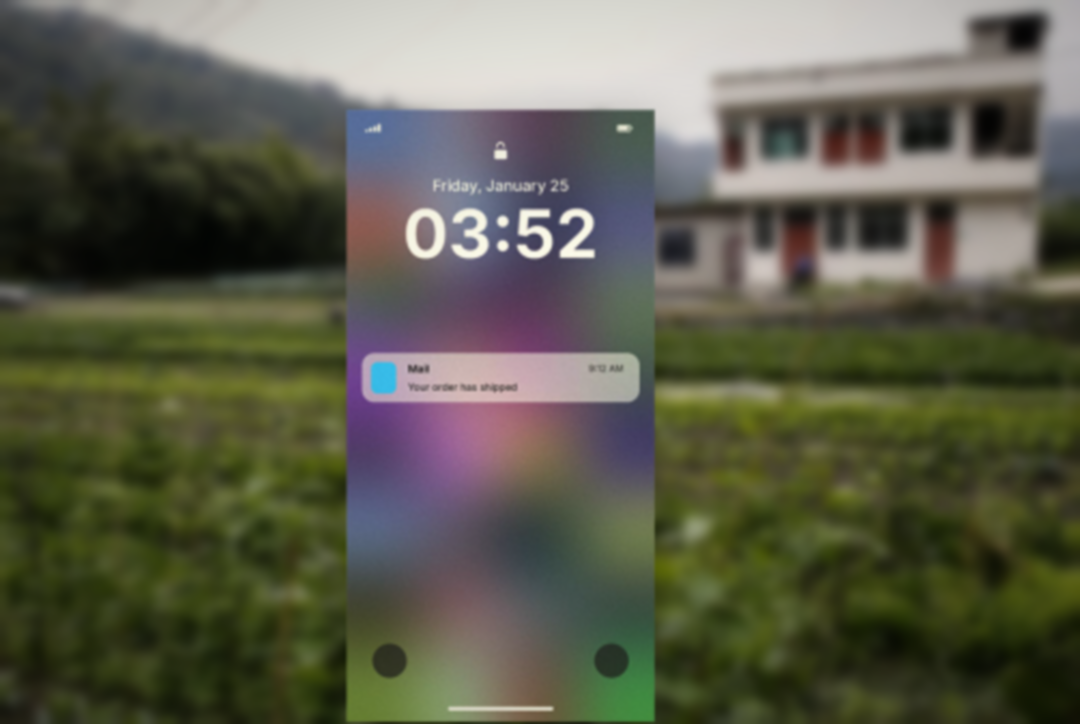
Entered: 3h52
